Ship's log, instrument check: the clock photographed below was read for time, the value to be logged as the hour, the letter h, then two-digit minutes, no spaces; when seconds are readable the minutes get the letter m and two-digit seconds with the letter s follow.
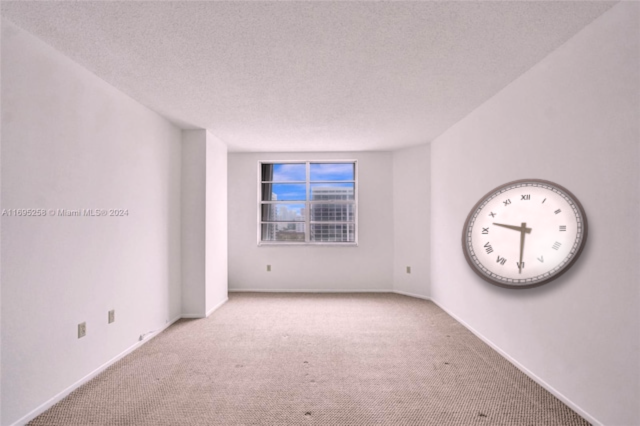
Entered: 9h30
